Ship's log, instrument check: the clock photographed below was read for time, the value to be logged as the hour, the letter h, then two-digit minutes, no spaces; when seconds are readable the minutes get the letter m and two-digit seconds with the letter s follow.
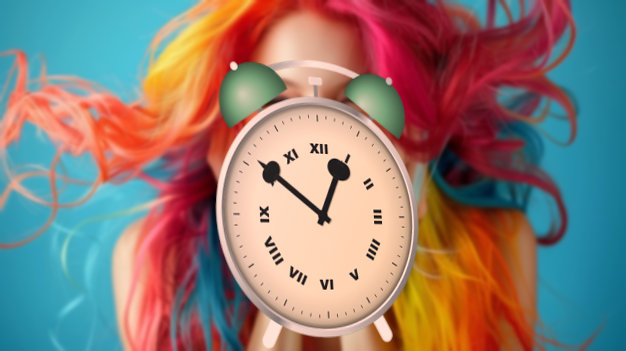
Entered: 12h51
